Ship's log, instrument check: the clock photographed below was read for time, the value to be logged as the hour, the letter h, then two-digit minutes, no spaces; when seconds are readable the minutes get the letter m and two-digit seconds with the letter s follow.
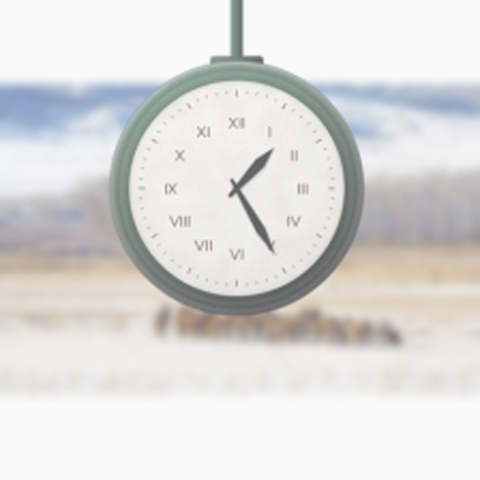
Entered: 1h25
